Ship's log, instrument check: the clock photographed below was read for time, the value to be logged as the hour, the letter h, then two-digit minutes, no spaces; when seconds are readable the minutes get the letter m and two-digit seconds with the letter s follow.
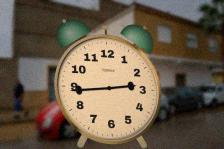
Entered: 2h44
